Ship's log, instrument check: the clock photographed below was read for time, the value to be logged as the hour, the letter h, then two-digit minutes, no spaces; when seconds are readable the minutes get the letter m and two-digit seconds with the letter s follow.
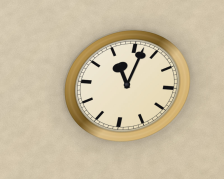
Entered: 11h02
